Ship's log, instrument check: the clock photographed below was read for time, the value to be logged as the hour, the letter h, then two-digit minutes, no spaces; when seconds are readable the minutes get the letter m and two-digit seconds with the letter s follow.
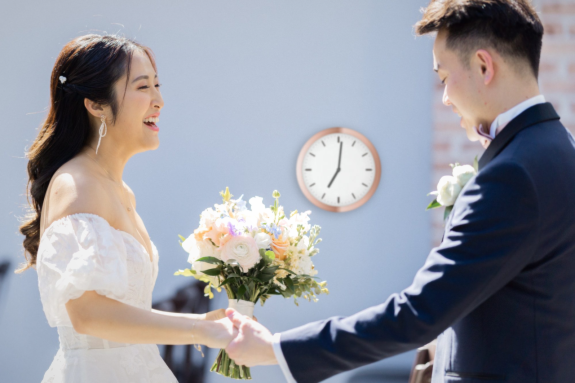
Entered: 7h01
